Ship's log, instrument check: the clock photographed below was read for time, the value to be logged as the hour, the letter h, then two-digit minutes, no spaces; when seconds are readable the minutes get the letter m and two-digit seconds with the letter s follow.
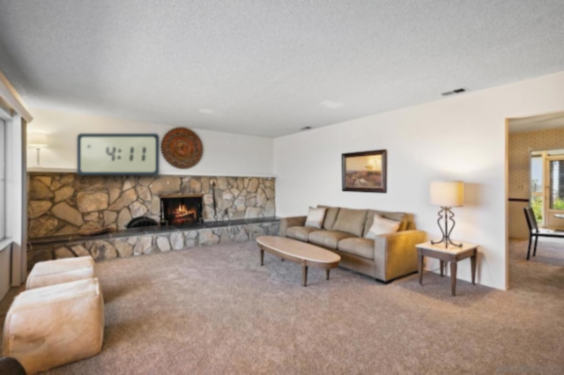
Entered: 4h11
